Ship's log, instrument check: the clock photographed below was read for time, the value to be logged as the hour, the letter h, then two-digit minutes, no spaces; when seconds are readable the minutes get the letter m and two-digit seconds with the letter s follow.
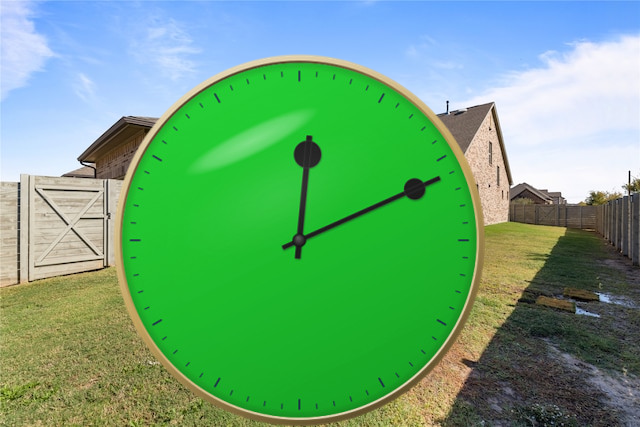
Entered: 12h11
